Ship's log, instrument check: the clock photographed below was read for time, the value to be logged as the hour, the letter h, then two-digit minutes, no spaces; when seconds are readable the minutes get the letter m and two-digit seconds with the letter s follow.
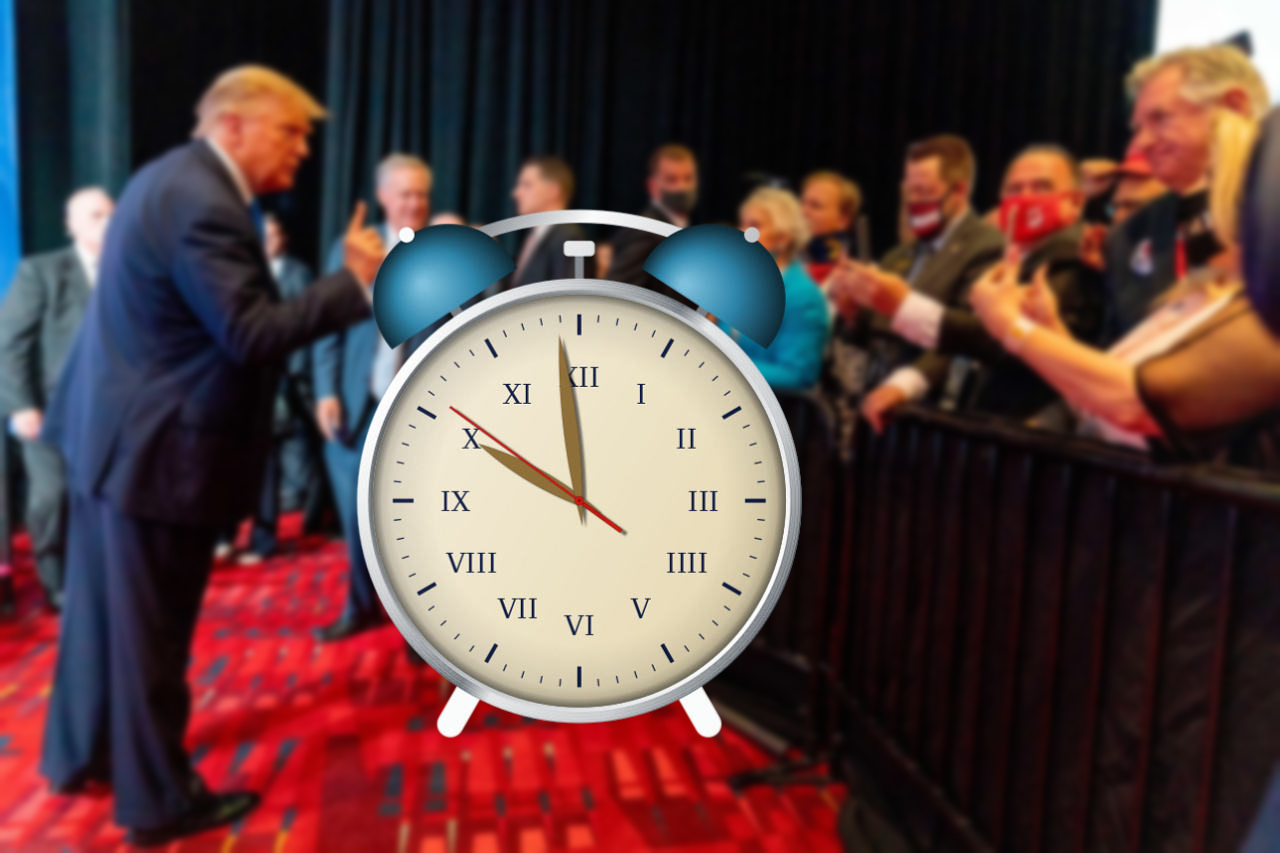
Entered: 9h58m51s
